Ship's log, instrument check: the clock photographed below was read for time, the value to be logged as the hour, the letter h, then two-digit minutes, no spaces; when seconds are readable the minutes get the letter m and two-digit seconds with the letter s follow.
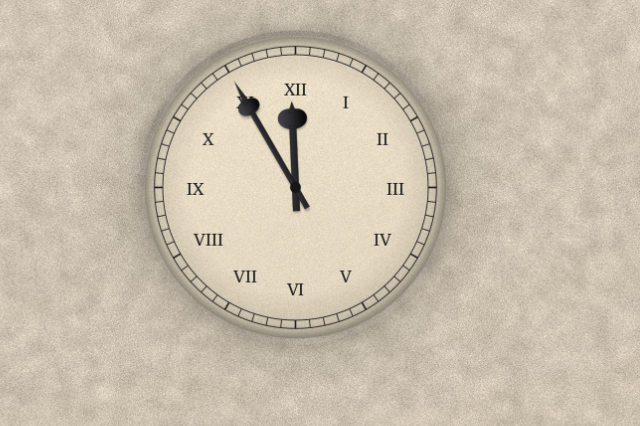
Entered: 11h55
